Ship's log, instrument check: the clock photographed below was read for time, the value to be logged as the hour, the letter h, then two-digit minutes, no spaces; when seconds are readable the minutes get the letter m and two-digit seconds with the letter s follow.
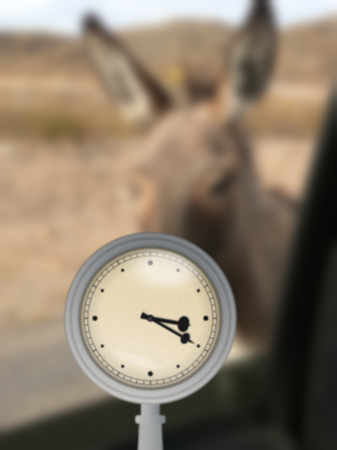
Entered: 3h20
